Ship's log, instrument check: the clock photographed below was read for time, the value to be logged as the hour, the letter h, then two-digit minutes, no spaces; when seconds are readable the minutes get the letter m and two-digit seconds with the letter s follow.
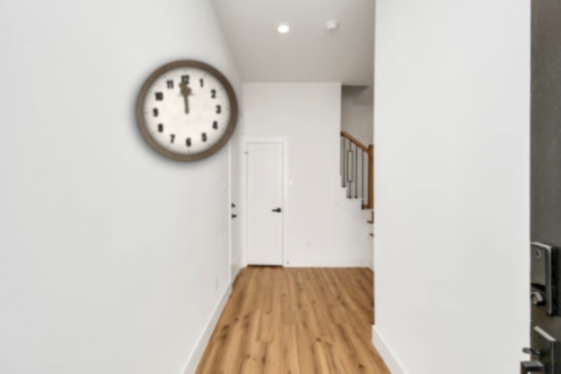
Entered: 11h59
